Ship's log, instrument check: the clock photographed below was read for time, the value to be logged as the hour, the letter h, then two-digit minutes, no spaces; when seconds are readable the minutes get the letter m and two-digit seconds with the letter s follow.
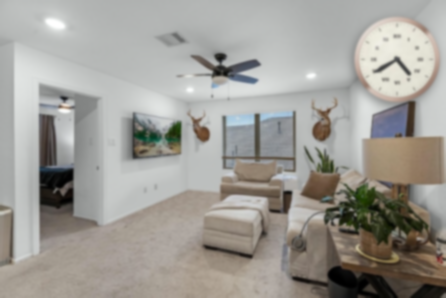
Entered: 4h40
